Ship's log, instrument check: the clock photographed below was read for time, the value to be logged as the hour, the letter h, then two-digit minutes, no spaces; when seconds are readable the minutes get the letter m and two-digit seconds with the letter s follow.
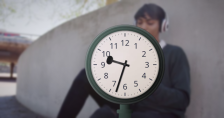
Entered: 9h33
